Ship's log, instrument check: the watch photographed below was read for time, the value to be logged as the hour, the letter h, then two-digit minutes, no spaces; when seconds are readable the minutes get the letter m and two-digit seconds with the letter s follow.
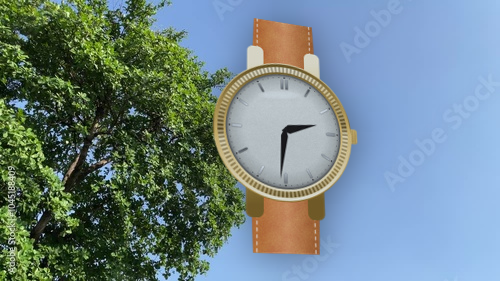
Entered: 2h31
